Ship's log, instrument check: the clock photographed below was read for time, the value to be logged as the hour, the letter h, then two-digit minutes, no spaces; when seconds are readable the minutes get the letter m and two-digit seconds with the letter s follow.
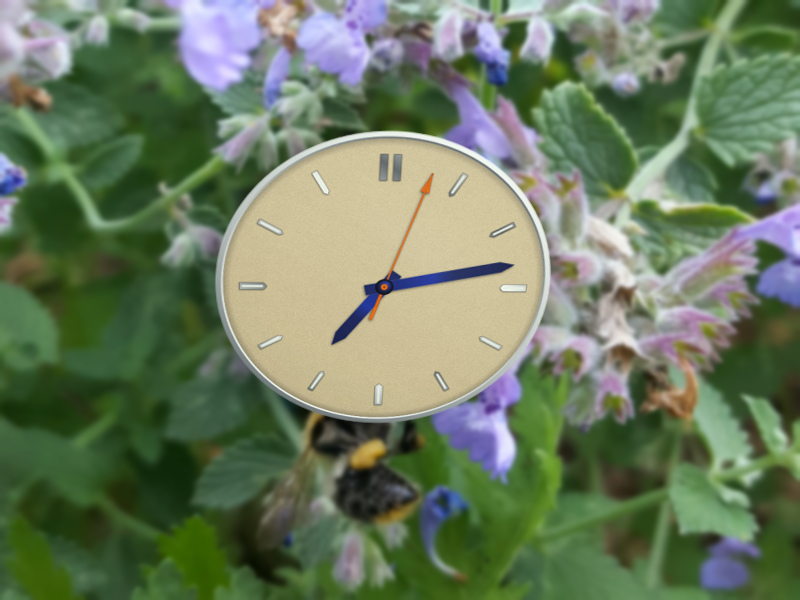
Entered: 7h13m03s
